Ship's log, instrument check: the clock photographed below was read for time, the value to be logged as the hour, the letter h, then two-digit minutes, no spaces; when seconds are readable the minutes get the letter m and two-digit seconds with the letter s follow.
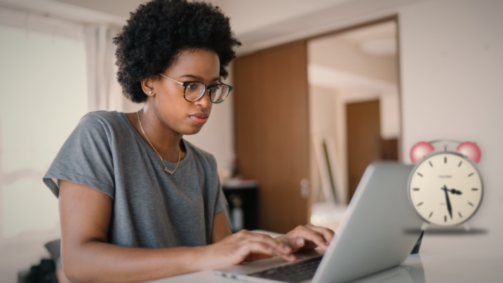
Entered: 3h28
